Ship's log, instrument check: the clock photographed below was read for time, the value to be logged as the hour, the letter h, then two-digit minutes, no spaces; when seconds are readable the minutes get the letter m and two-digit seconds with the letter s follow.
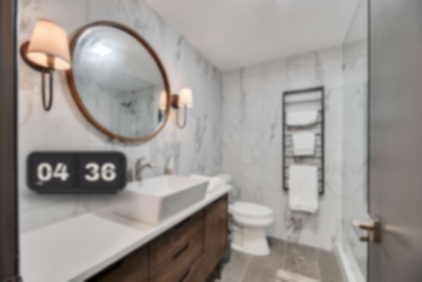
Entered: 4h36
